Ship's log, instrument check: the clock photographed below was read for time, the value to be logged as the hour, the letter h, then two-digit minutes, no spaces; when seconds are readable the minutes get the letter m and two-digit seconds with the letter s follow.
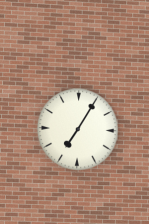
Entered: 7h05
